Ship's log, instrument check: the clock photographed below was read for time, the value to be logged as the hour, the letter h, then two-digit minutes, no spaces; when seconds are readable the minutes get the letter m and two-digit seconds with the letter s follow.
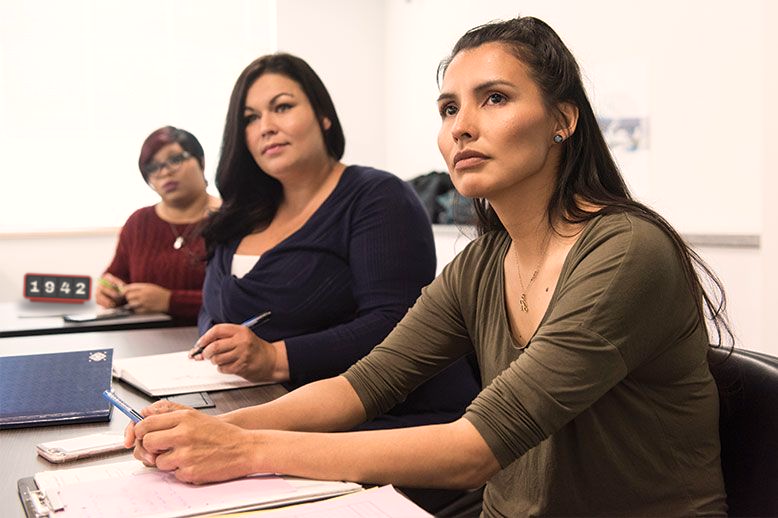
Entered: 19h42
